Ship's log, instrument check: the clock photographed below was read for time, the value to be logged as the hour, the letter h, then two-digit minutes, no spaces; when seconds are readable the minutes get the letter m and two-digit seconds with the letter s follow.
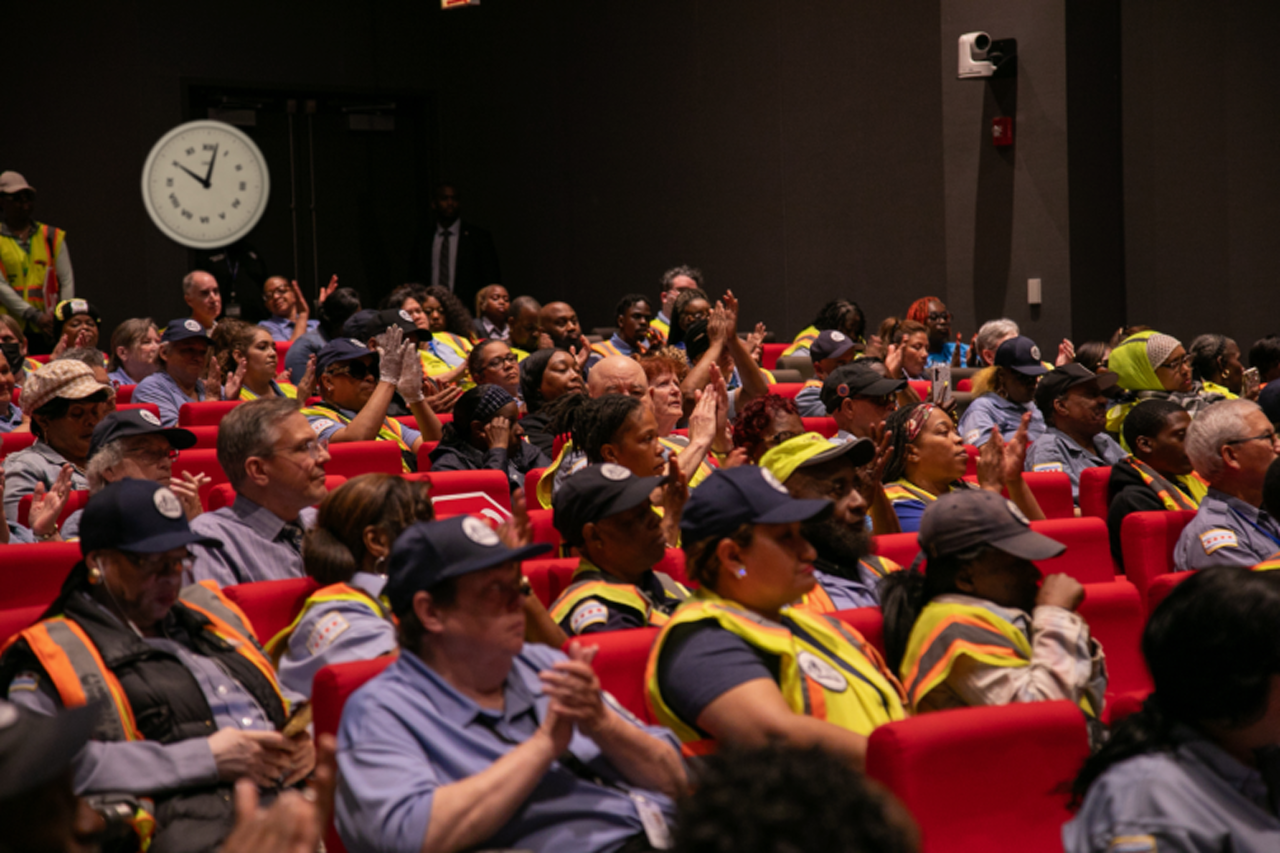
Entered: 10h02
